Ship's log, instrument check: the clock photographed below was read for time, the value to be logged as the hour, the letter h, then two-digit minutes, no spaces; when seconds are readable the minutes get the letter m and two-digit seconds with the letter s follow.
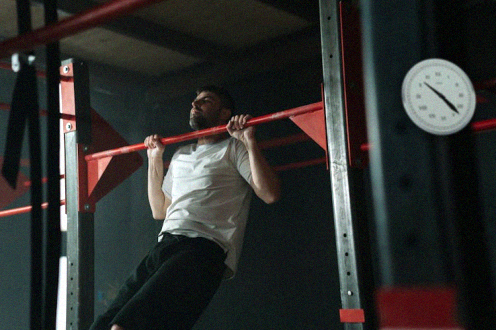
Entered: 10h23
